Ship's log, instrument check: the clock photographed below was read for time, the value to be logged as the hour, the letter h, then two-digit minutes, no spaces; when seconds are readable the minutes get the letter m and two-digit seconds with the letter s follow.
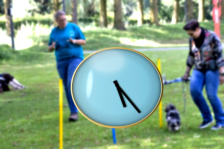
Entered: 5h24
